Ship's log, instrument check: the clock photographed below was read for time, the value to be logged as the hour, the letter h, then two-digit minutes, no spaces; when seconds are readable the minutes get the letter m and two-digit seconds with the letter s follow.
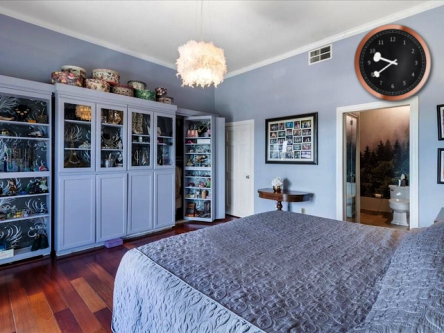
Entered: 9h39
